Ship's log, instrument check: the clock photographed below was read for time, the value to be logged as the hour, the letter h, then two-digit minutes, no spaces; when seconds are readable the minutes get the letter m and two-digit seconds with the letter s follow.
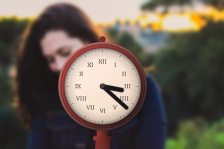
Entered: 3h22
